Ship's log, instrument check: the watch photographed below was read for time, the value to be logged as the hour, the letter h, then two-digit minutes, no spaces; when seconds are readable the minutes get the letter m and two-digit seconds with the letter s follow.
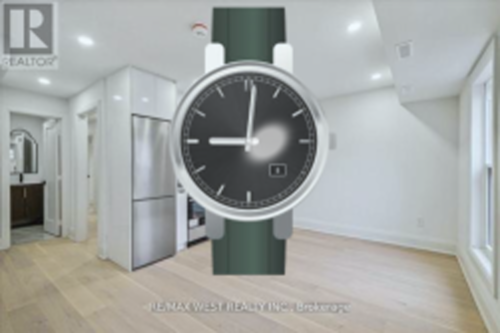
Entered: 9h01
